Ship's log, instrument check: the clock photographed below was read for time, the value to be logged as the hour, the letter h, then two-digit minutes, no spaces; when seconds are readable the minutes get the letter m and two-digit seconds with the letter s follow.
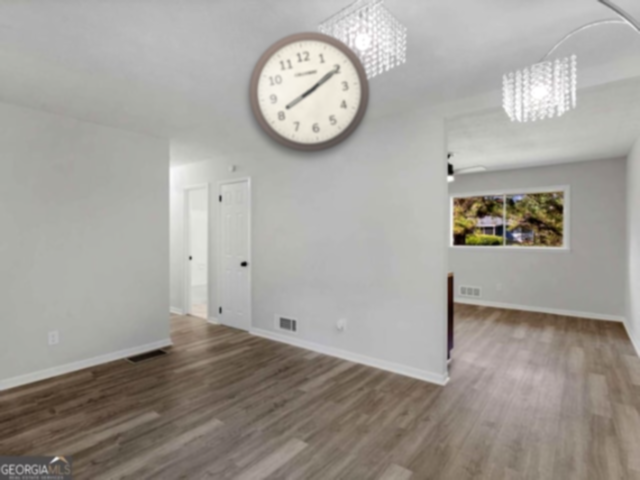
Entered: 8h10
